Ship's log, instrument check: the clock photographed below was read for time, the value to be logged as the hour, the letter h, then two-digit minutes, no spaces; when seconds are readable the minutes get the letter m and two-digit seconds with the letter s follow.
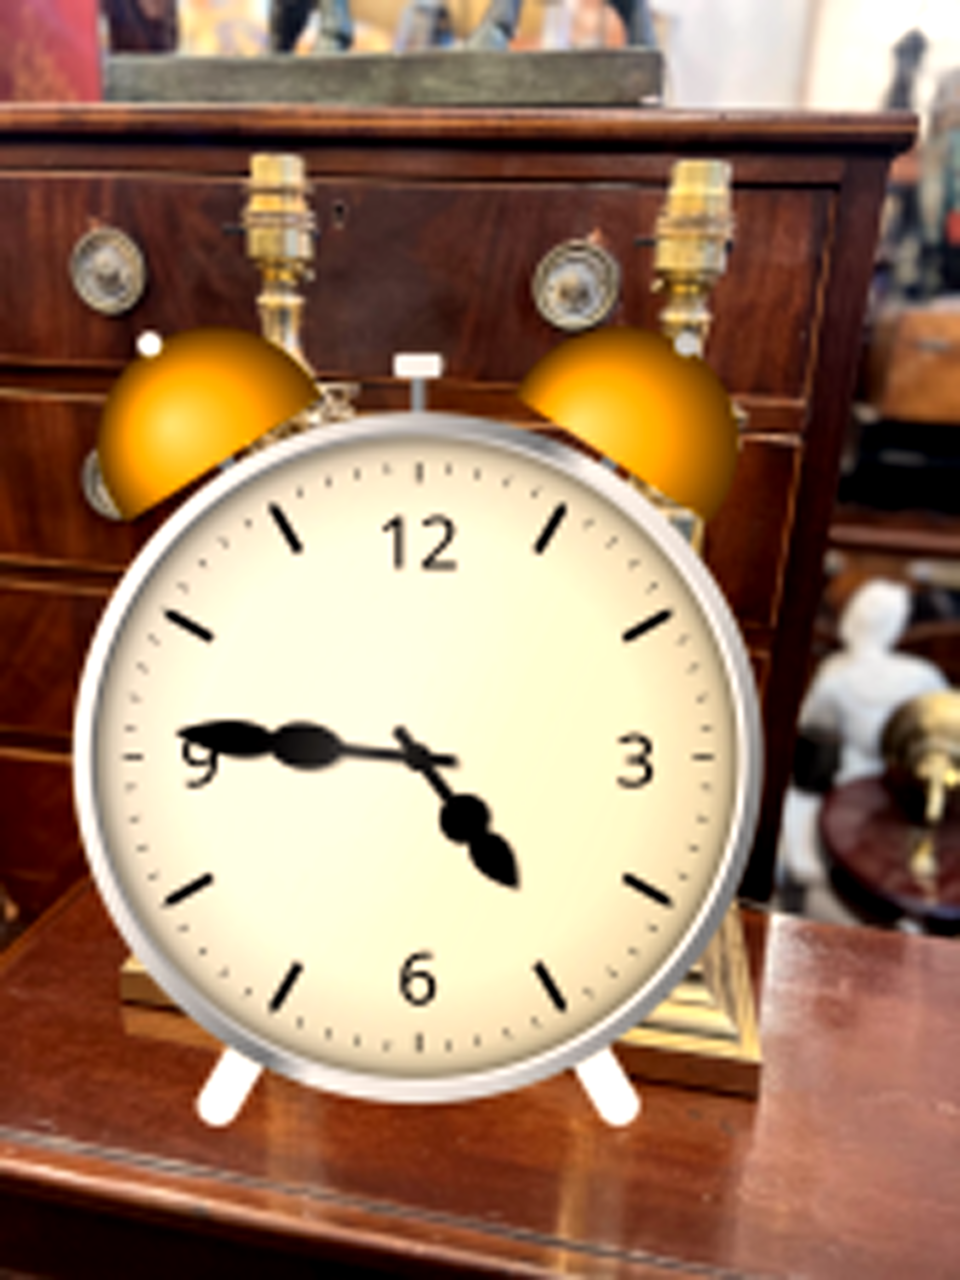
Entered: 4h46
